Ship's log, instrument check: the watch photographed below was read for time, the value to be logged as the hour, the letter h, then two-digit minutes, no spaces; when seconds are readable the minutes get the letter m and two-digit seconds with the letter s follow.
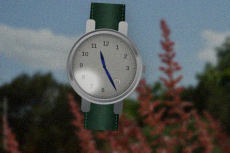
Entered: 11h25
